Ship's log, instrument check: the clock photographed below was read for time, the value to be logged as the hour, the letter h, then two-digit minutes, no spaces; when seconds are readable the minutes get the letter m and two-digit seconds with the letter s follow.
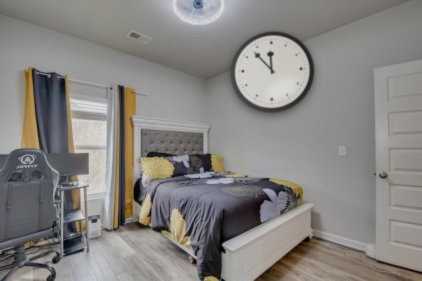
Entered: 11h53
